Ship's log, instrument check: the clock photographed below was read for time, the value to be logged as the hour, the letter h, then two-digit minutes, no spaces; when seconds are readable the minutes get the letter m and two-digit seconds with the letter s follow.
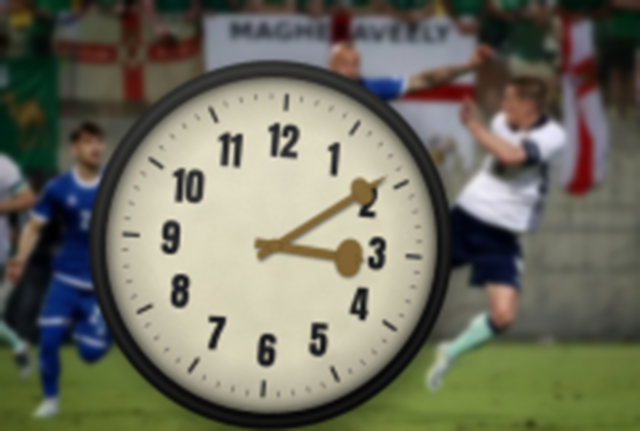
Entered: 3h09
